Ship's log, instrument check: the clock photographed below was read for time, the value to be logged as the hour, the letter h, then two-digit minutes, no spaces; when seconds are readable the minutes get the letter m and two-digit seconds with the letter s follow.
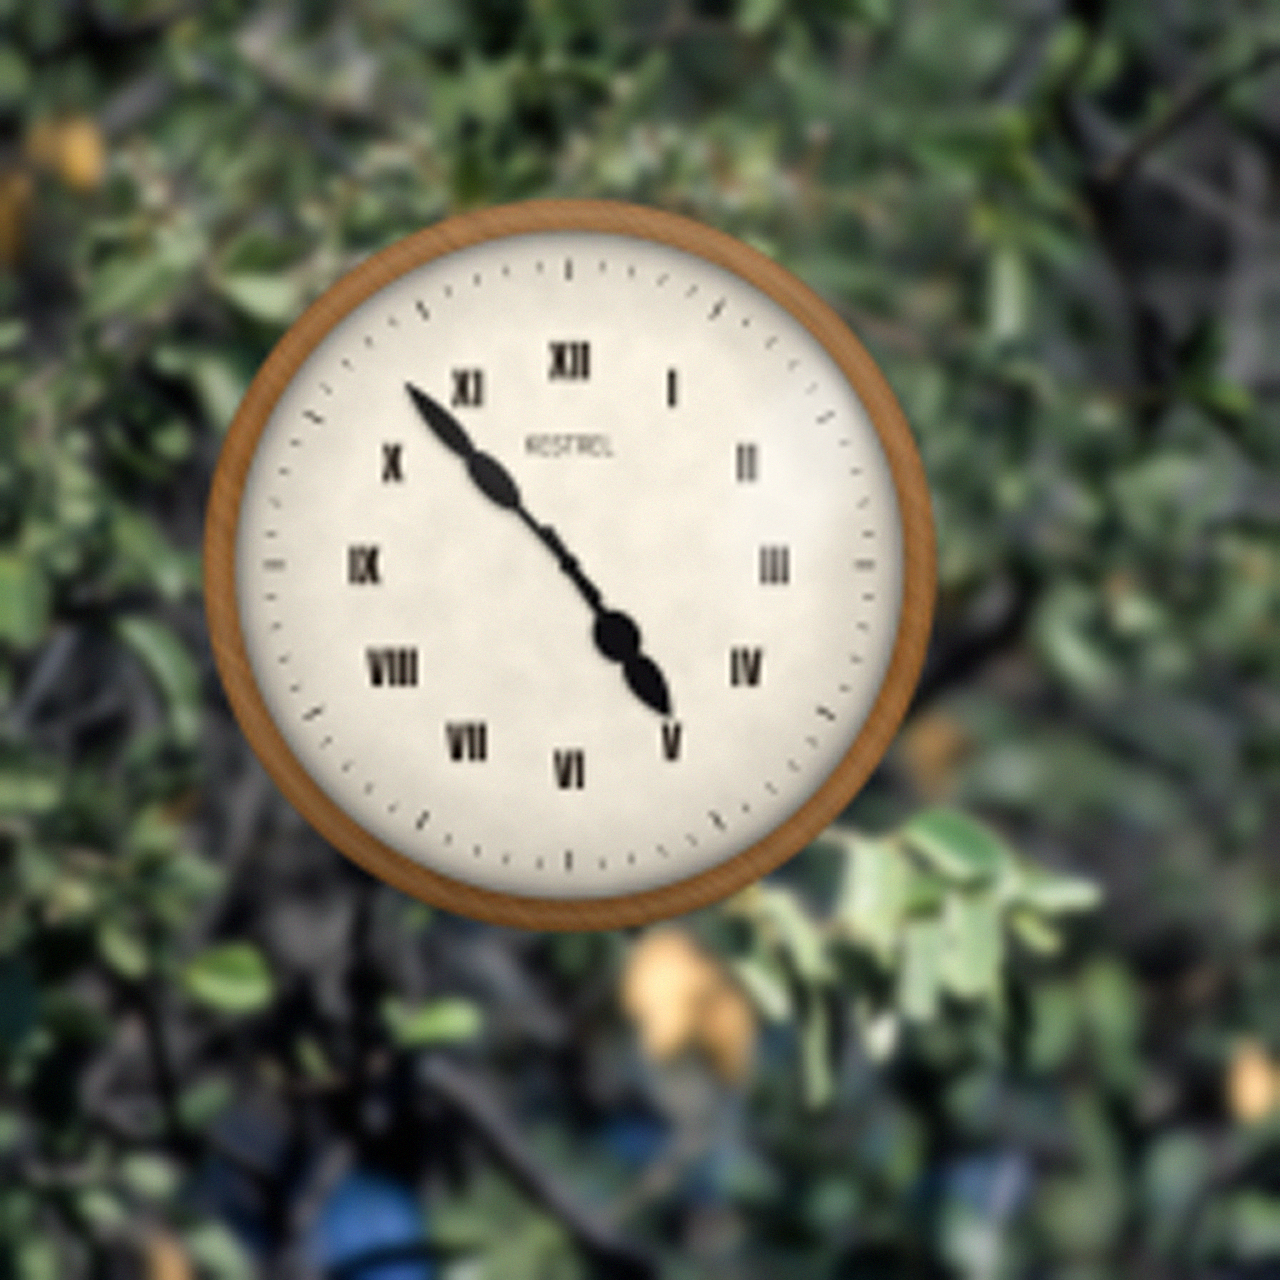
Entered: 4h53
